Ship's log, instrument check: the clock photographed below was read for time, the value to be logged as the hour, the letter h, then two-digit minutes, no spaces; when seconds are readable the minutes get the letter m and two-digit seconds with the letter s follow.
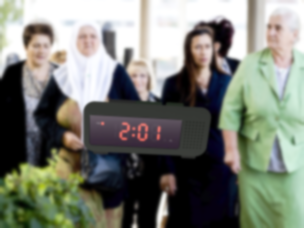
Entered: 2h01
